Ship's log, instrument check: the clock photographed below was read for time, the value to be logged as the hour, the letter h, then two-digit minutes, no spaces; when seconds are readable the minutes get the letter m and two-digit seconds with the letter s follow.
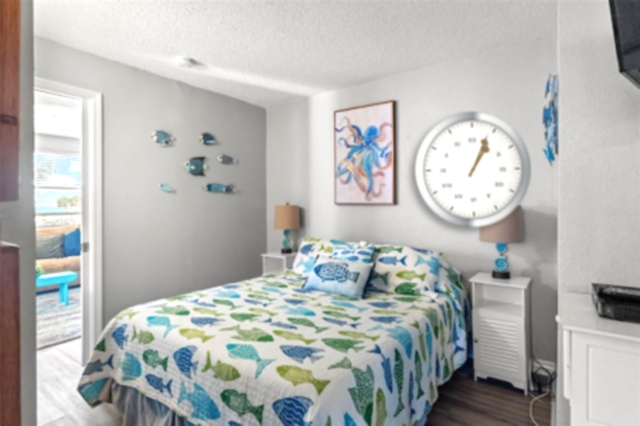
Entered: 1h04
